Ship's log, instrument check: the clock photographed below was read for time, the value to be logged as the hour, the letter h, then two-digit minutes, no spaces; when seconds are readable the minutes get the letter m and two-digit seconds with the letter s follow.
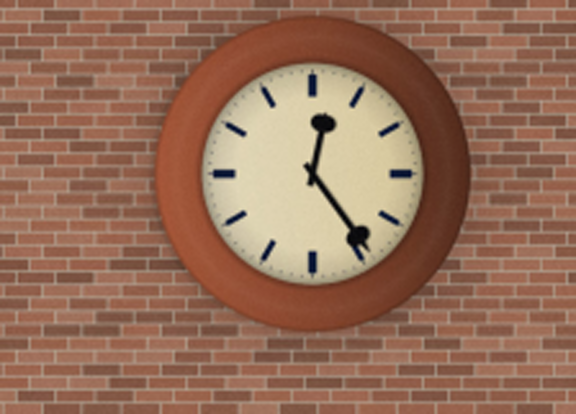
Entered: 12h24
